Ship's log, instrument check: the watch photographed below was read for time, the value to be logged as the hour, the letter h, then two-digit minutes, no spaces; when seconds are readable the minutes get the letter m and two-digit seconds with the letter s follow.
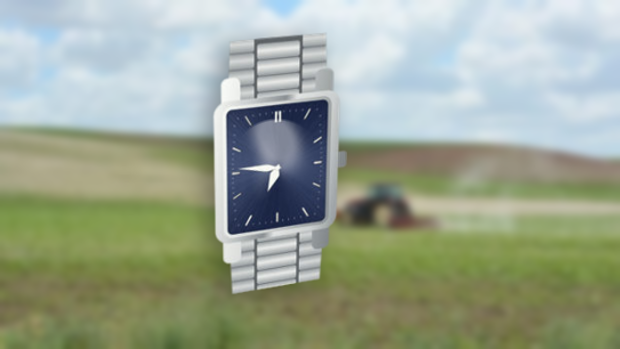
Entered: 6h46
